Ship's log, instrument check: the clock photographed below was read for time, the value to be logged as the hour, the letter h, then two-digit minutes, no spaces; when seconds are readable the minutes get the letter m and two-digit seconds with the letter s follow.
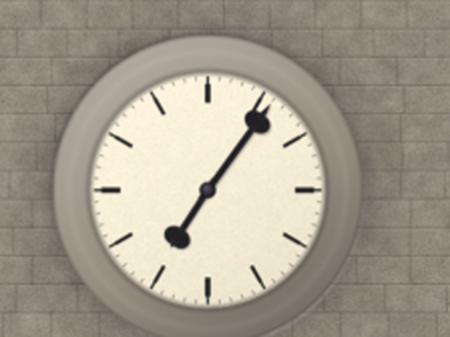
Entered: 7h06
